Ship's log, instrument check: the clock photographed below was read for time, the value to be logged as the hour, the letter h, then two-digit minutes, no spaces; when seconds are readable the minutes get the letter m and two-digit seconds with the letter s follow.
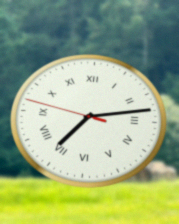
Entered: 7h12m47s
